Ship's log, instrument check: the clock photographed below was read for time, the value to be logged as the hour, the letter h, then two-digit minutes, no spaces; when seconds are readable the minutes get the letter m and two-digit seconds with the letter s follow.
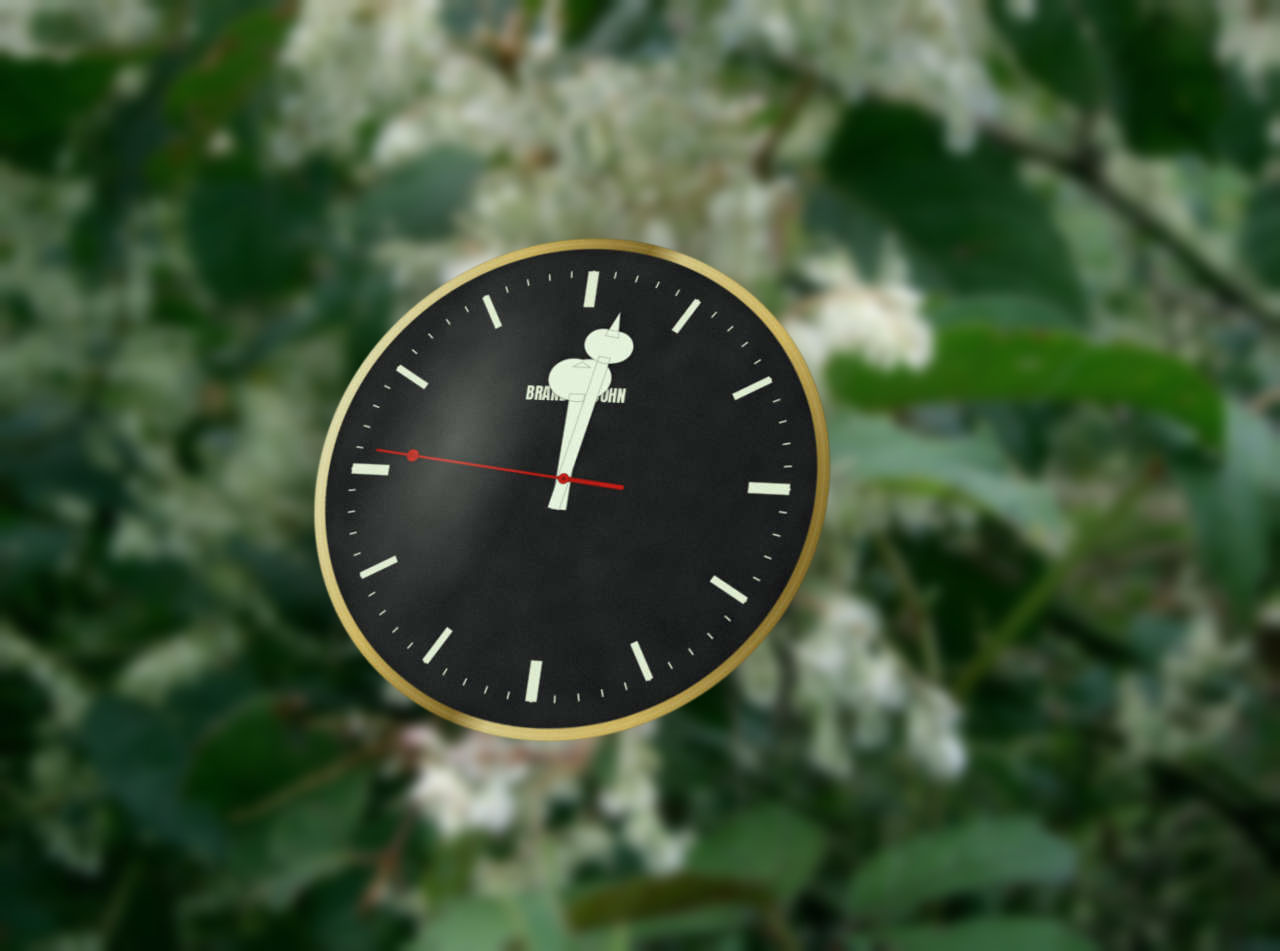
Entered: 12h01m46s
